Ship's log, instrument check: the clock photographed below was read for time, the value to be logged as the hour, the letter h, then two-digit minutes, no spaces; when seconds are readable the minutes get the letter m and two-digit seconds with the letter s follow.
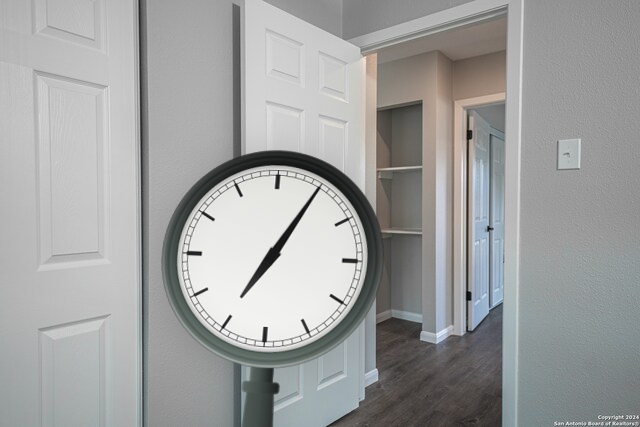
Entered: 7h05
